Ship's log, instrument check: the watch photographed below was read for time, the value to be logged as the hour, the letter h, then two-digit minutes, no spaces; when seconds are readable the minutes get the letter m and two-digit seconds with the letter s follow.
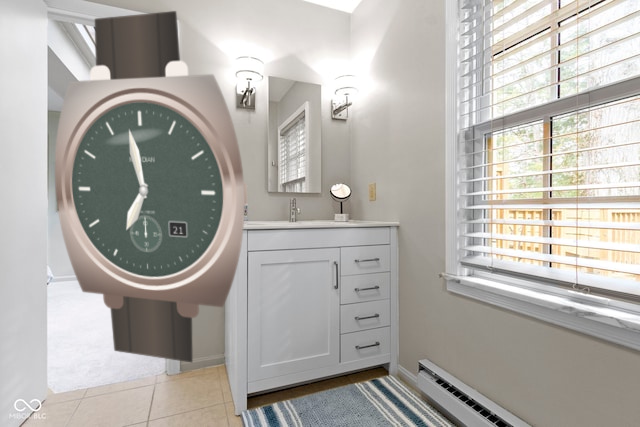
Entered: 6h58
